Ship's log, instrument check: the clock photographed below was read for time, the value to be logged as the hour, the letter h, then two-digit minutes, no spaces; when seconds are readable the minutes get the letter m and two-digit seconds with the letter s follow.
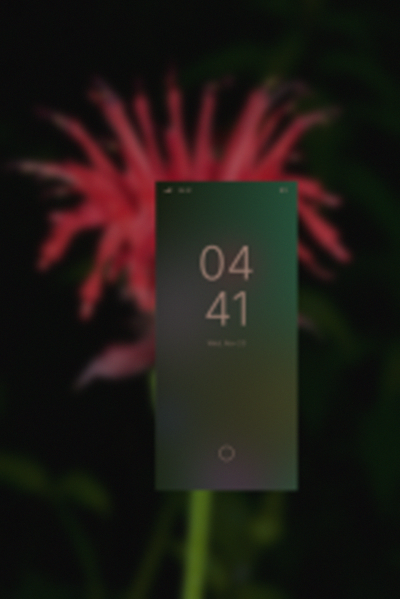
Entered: 4h41
